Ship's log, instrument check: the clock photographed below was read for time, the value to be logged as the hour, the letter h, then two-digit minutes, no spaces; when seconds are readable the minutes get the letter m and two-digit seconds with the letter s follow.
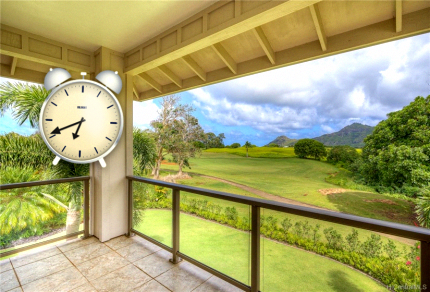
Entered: 6h41
